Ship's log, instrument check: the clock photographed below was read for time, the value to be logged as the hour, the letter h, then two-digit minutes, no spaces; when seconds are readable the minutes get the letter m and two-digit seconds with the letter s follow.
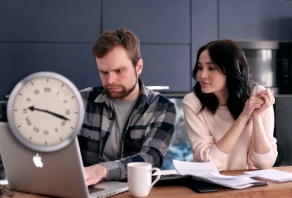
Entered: 9h18
